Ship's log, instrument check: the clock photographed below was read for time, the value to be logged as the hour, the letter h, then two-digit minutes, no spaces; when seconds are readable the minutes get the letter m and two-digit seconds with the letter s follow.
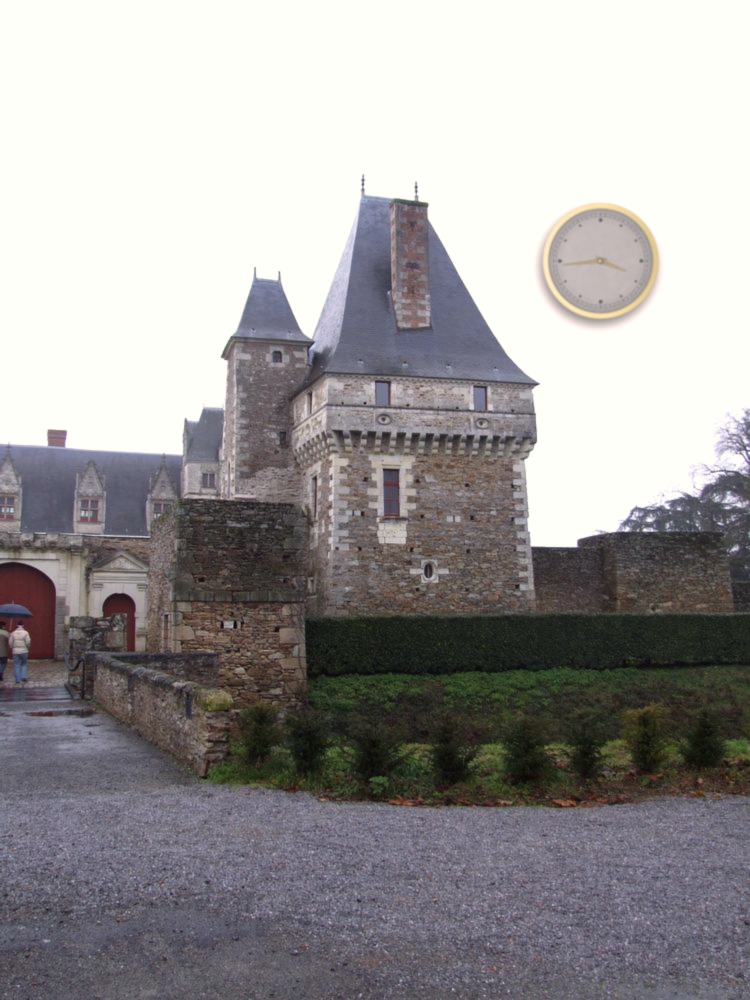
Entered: 3h44
